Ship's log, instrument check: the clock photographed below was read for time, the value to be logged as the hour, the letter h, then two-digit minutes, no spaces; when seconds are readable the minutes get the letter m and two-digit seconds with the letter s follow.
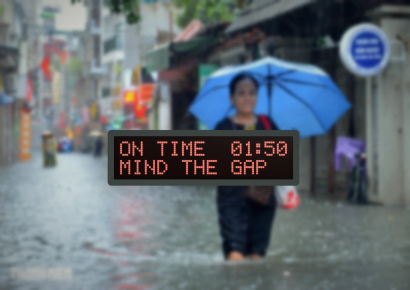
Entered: 1h50
